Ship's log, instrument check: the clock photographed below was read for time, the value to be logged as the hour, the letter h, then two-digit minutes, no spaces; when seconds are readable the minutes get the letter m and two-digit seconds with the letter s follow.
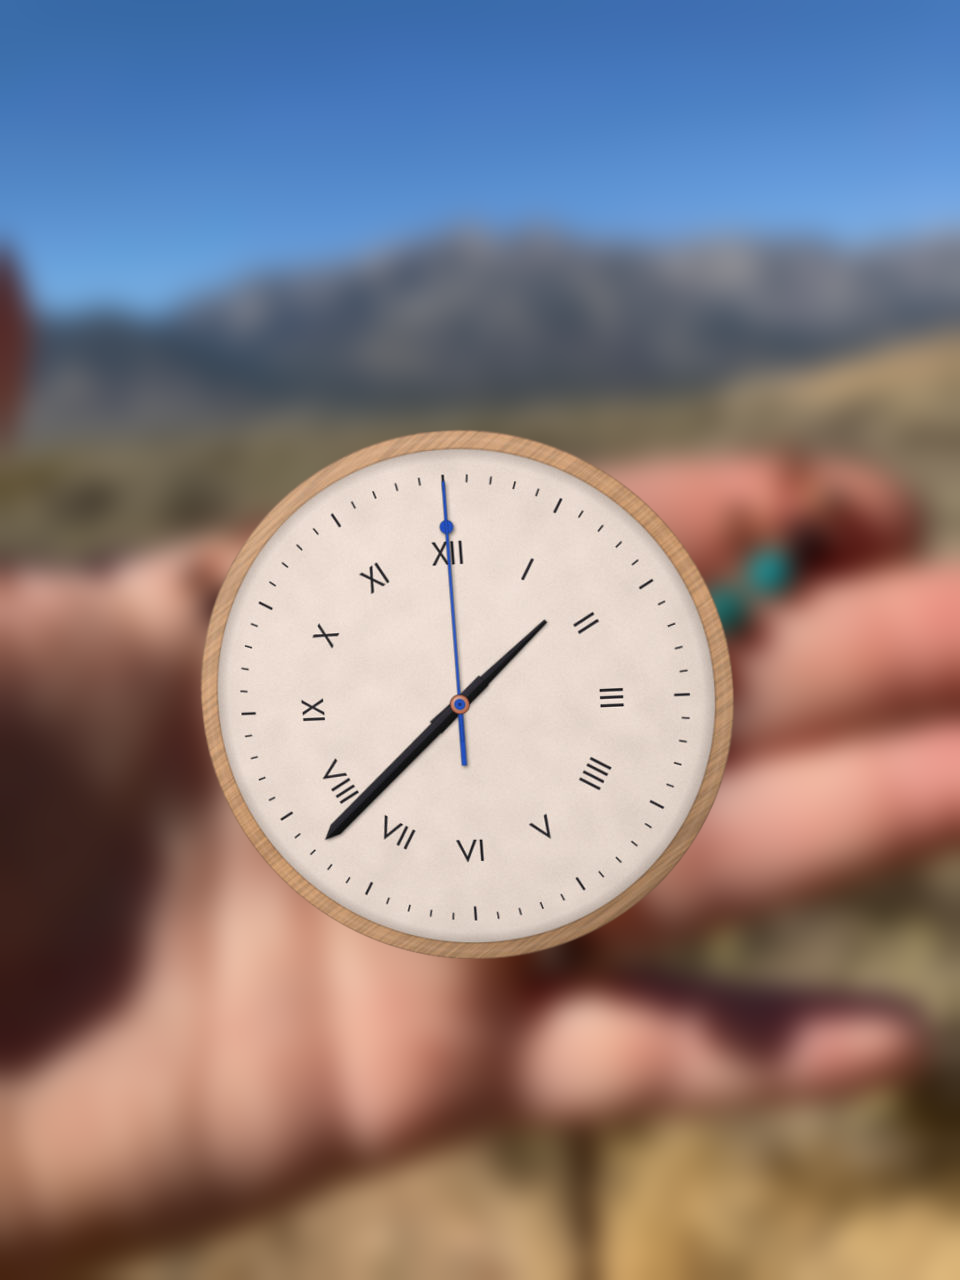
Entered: 1h38m00s
